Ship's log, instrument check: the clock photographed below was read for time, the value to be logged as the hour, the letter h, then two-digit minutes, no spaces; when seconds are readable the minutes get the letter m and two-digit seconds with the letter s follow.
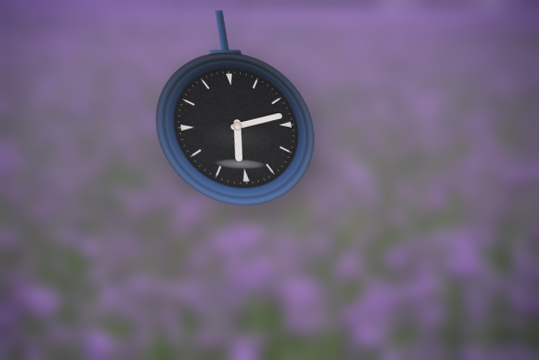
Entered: 6h13
